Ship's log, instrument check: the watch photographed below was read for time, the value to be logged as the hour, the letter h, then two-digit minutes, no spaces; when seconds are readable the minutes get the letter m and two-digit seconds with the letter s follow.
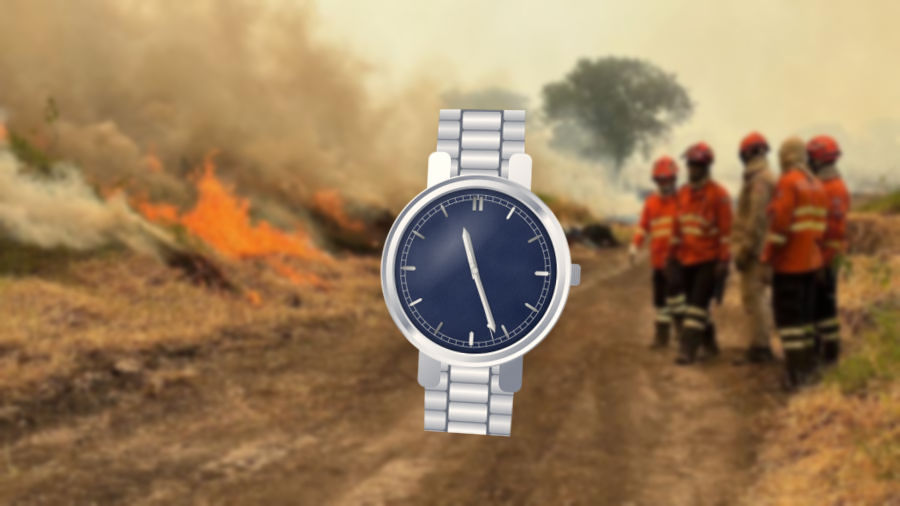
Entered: 11h26m27s
